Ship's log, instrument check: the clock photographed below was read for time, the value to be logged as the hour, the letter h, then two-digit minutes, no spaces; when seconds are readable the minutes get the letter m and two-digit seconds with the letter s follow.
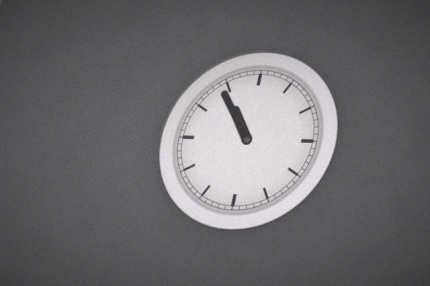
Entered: 10h54
